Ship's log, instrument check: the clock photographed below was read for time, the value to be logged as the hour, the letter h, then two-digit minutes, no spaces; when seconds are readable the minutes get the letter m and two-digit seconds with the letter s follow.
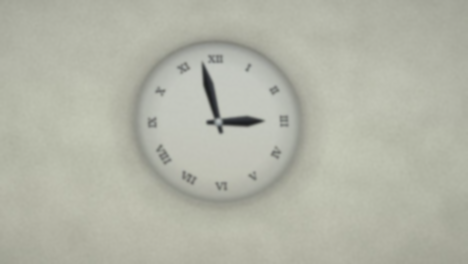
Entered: 2h58
